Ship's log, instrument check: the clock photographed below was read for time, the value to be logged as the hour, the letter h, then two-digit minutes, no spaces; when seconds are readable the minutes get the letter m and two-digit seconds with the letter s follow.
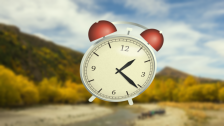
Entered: 1h21
